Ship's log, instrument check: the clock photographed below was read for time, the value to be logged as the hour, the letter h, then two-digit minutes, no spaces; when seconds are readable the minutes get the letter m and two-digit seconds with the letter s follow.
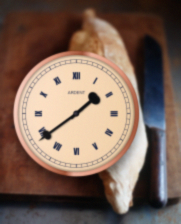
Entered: 1h39
